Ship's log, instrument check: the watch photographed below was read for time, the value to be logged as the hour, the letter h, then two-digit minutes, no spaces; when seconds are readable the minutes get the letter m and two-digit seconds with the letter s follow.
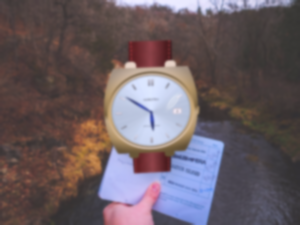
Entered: 5h51
